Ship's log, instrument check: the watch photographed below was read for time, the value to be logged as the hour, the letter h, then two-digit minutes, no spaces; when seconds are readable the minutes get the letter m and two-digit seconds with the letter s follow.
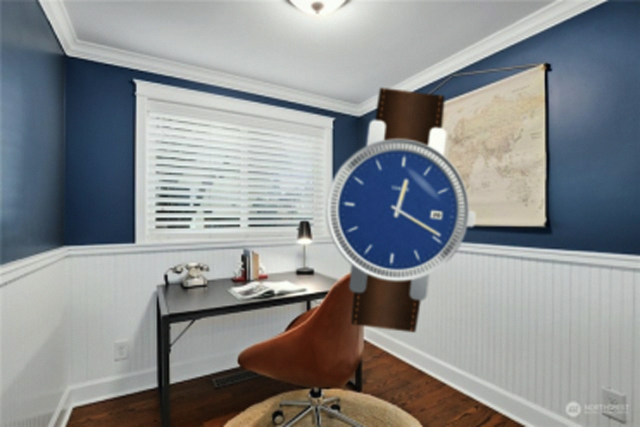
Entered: 12h19
